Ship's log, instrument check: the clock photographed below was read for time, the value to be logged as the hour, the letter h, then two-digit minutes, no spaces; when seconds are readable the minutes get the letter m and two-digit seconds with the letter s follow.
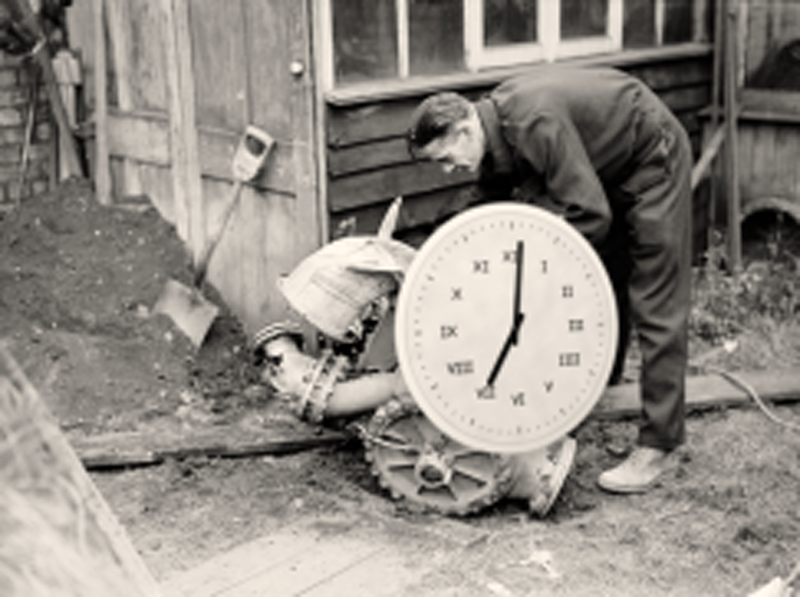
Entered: 7h01
